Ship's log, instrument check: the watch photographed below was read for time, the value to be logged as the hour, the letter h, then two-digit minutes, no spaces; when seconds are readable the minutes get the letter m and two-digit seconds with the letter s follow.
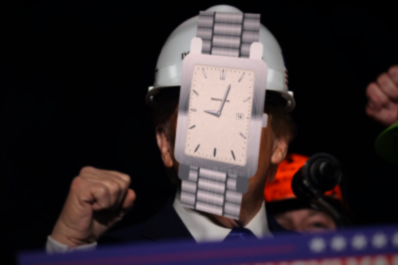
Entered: 9h03
